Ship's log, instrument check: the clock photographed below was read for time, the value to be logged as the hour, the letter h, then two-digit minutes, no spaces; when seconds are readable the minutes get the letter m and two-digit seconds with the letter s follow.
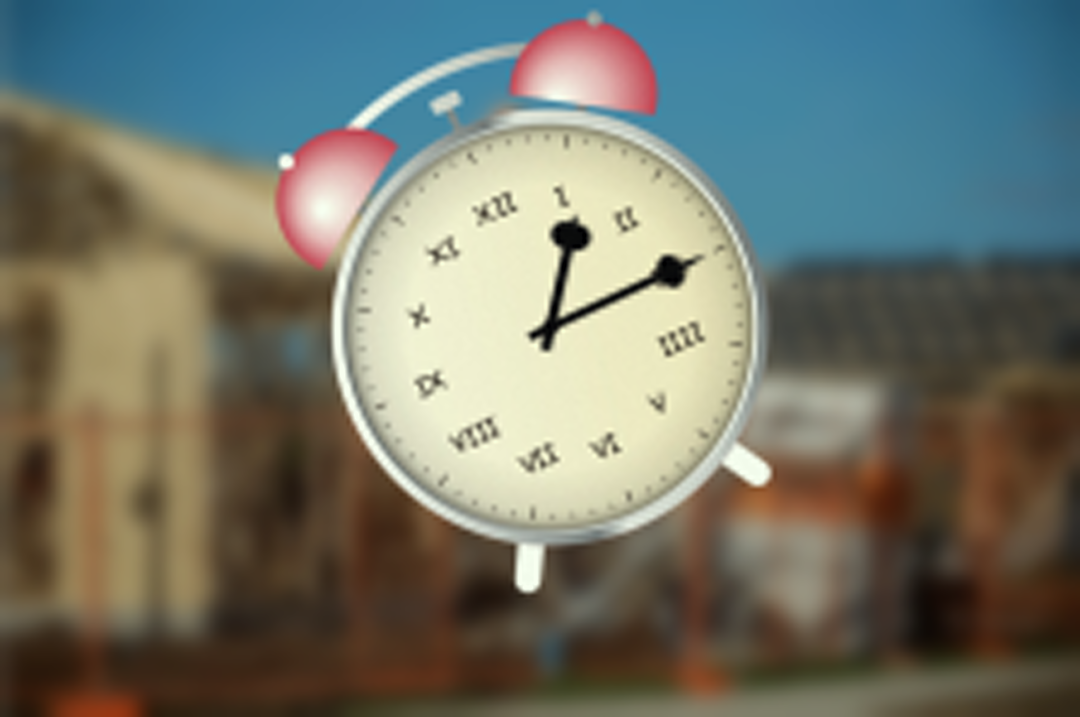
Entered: 1h15
